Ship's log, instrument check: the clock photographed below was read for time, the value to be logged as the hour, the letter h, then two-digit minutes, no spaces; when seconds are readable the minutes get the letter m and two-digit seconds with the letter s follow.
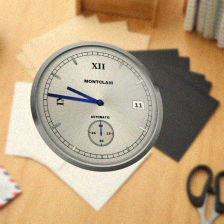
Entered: 9h46
